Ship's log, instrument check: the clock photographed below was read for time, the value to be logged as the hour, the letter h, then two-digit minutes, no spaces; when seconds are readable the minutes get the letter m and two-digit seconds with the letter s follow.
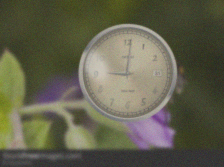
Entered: 9h01
